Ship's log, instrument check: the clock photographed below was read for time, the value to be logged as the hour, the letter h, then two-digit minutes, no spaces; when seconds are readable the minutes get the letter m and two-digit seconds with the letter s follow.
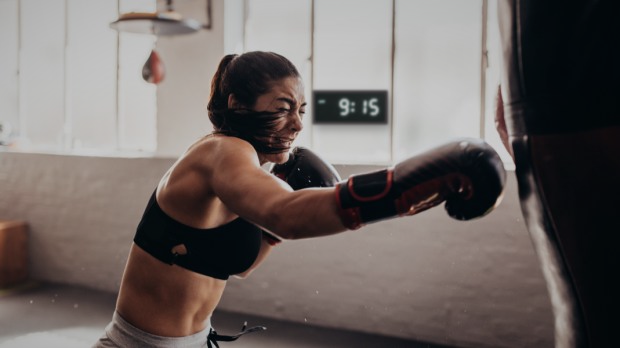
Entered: 9h15
